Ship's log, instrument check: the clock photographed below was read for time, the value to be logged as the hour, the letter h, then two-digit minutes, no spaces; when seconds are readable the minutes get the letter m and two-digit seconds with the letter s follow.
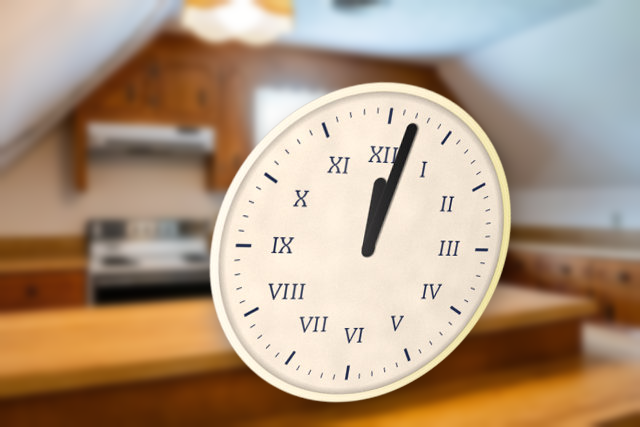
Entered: 12h02
